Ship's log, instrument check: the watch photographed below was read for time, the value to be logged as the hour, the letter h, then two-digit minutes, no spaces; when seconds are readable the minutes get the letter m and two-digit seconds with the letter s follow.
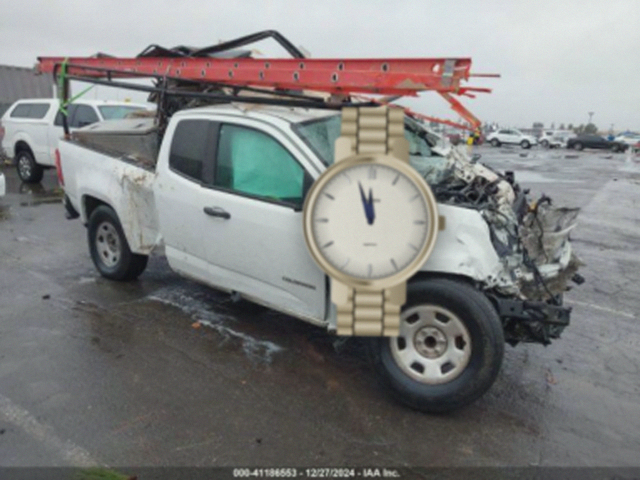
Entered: 11h57
